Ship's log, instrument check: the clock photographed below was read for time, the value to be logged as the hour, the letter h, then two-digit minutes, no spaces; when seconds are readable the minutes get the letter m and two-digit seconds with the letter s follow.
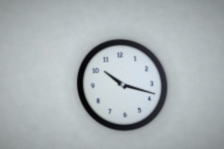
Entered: 10h18
